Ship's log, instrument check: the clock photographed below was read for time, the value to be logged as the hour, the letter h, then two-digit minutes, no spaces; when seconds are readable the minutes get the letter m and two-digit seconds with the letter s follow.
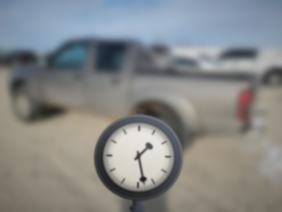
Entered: 1h28
